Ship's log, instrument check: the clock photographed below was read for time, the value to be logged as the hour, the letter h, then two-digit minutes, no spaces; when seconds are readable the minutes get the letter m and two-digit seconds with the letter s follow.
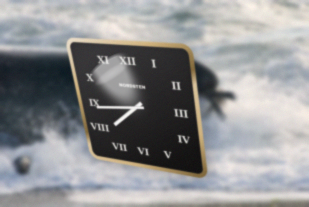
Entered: 7h44
